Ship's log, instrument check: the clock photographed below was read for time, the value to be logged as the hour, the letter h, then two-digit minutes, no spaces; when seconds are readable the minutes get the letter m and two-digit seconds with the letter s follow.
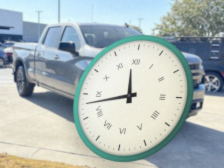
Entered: 11h43
